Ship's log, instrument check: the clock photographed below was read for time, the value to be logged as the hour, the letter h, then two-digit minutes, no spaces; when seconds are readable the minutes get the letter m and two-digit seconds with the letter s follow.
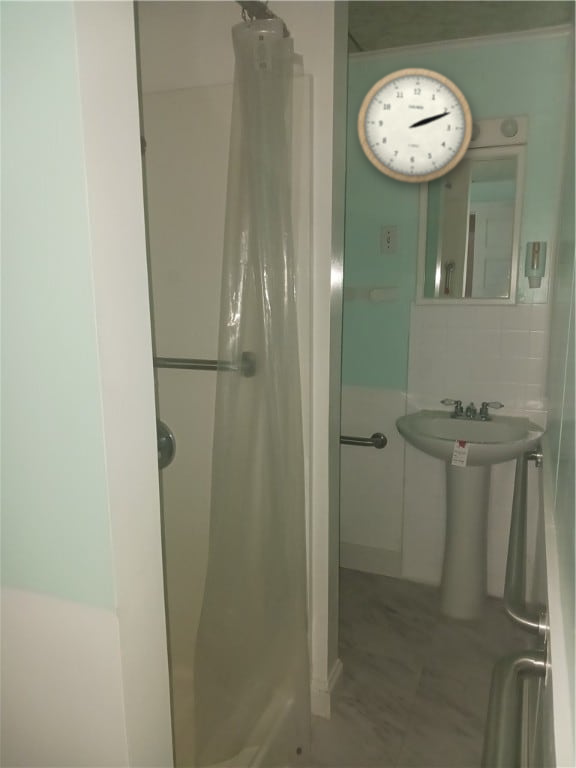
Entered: 2h11
